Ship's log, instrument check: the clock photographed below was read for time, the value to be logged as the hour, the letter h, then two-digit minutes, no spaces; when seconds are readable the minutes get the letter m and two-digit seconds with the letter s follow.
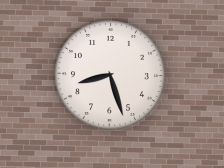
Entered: 8h27
